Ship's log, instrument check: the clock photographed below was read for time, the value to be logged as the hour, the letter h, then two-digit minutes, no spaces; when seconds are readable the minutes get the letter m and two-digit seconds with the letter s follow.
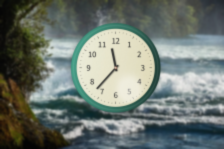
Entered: 11h37
